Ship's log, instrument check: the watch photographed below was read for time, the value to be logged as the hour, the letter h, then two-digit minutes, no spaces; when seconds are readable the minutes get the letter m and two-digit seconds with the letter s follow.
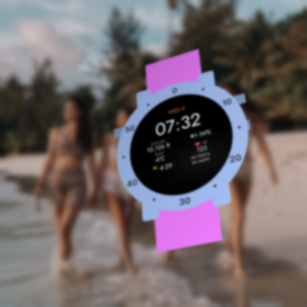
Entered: 7h32
